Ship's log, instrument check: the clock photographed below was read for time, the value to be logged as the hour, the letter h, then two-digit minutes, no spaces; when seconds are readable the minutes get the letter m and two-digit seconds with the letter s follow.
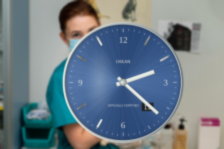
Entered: 2h22
